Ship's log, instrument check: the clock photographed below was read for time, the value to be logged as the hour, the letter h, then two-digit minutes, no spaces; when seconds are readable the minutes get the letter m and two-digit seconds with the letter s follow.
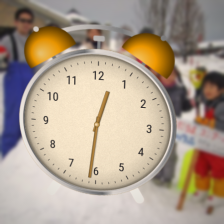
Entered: 12h31
